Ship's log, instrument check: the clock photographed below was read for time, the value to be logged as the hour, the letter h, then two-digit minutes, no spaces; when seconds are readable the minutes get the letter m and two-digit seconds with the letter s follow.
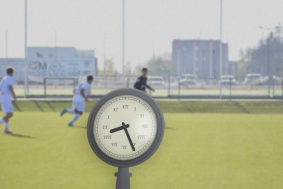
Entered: 8h26
